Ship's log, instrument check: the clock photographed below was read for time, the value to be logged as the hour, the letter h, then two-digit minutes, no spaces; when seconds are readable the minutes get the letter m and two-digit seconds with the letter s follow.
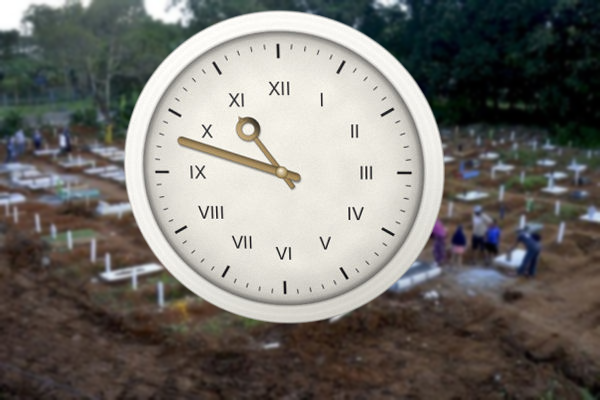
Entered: 10h48
